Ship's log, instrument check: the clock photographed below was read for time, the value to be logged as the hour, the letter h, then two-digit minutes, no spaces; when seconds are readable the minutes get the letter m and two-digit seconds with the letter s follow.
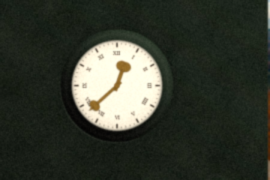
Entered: 12h38
